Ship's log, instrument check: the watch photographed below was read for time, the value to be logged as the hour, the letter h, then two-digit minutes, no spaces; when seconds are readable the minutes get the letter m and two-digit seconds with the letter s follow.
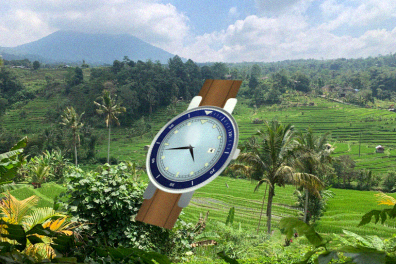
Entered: 4h43
